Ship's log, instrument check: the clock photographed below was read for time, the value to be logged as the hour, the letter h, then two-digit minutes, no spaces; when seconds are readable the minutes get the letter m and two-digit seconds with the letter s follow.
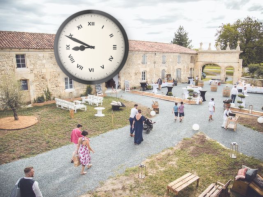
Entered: 8h49
